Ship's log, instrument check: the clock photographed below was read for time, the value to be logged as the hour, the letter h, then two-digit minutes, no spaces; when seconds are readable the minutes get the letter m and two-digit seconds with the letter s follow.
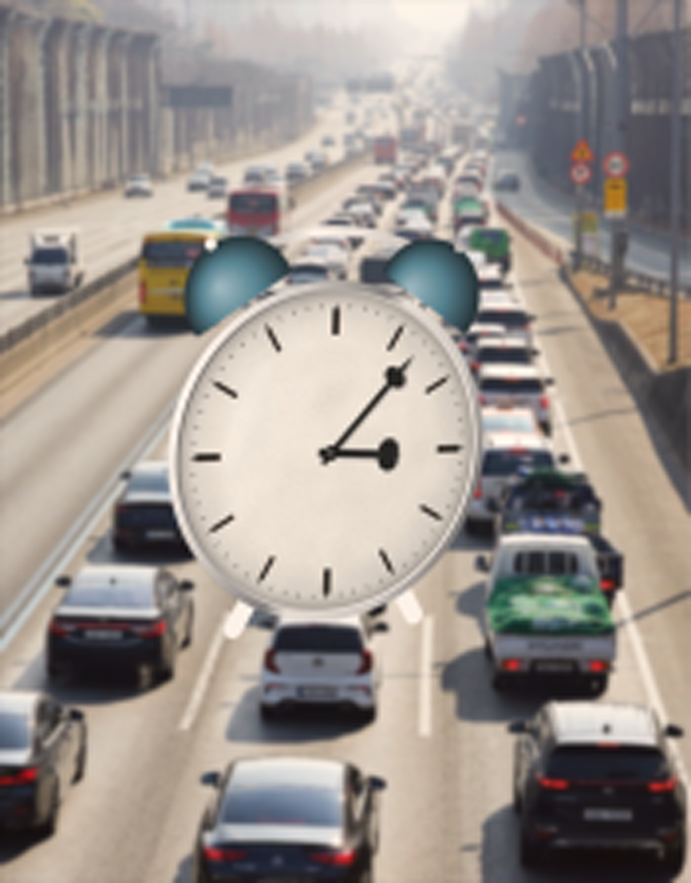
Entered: 3h07
